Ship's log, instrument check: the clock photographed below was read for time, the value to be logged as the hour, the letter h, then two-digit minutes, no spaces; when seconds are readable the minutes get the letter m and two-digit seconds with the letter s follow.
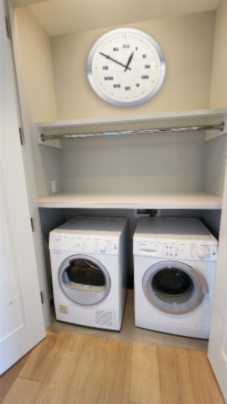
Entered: 12h50
